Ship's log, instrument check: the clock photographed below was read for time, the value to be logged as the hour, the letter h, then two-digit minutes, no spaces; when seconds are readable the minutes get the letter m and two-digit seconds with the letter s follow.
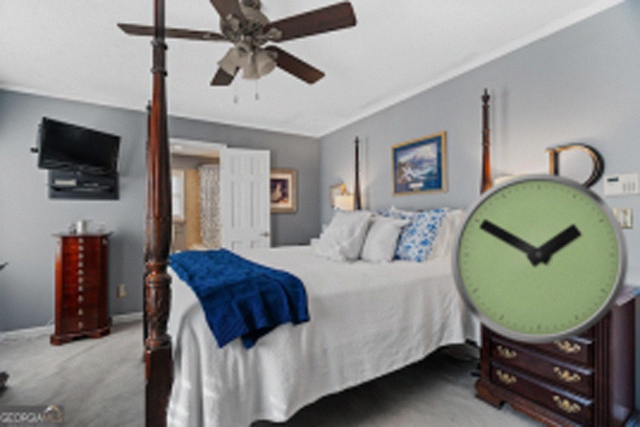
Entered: 1h50
